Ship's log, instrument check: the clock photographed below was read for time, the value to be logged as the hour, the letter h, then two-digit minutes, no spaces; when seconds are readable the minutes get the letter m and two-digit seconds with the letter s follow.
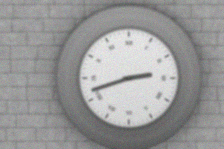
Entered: 2h42
